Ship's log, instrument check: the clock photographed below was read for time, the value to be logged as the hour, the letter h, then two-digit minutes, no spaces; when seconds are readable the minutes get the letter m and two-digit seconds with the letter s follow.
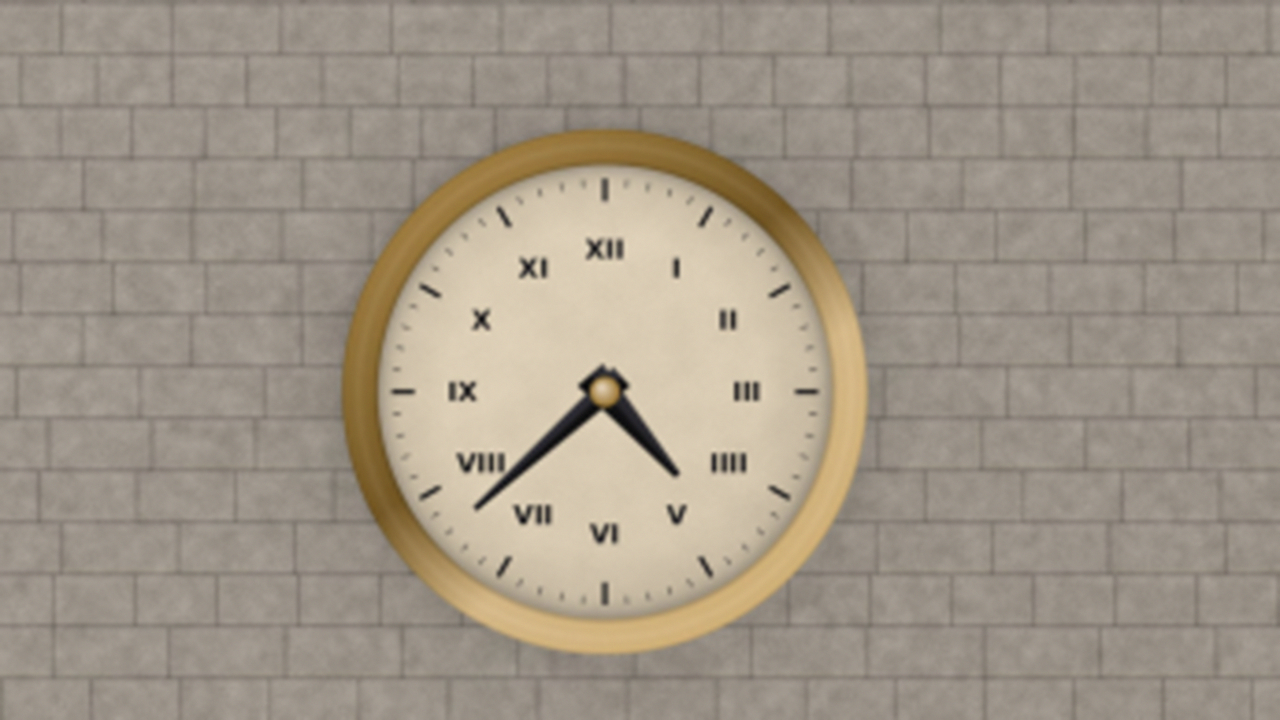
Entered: 4h38
